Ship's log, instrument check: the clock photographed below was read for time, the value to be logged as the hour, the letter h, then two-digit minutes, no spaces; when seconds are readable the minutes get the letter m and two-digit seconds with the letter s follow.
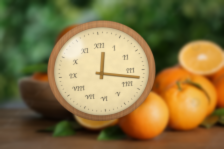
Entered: 12h17
